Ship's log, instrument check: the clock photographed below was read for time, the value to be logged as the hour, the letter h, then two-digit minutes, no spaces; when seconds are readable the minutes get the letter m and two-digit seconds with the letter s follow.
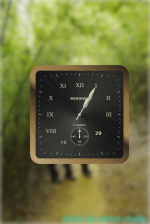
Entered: 1h05
